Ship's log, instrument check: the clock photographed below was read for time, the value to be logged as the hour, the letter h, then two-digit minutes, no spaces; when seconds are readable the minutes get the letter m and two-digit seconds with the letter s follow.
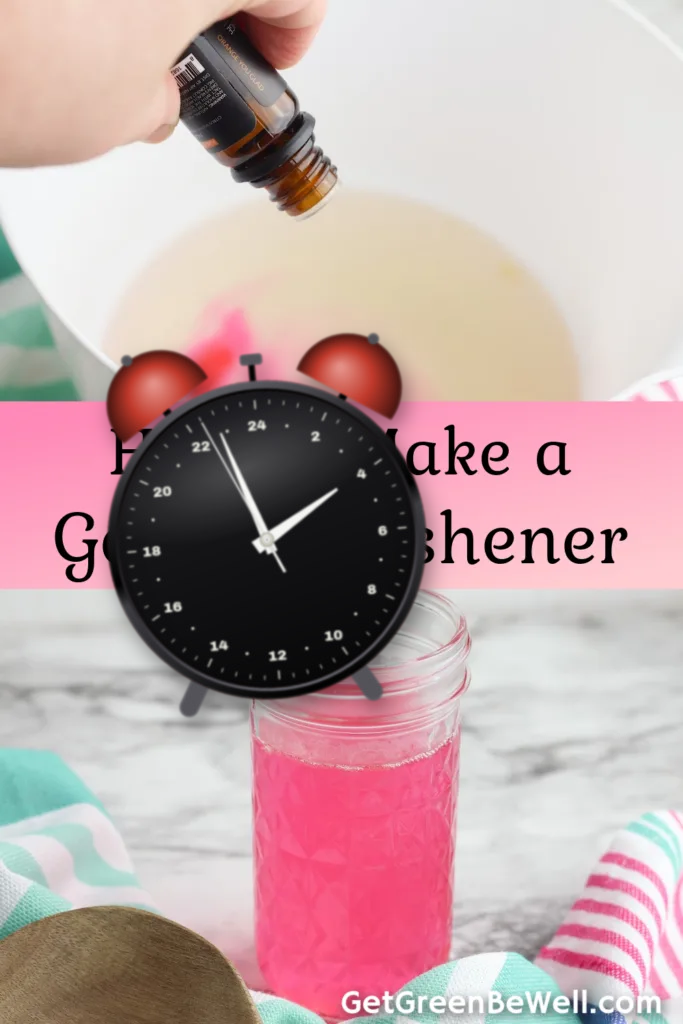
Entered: 3h56m56s
